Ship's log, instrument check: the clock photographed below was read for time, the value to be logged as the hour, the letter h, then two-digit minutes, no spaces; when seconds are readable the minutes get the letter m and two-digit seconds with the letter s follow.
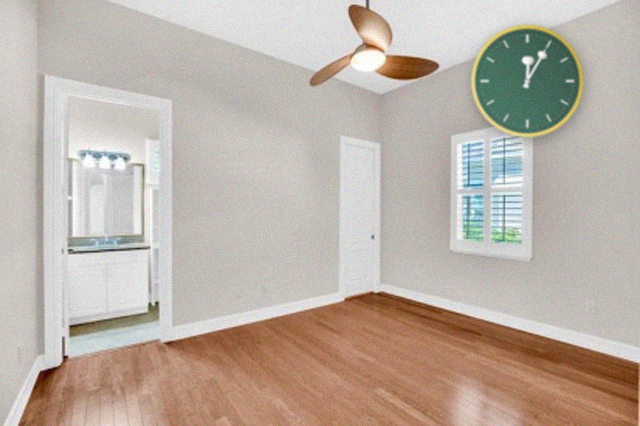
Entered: 12h05
